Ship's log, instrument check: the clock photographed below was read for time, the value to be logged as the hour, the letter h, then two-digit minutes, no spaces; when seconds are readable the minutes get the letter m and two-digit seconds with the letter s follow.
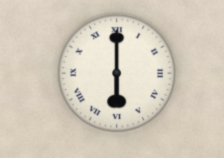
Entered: 6h00
